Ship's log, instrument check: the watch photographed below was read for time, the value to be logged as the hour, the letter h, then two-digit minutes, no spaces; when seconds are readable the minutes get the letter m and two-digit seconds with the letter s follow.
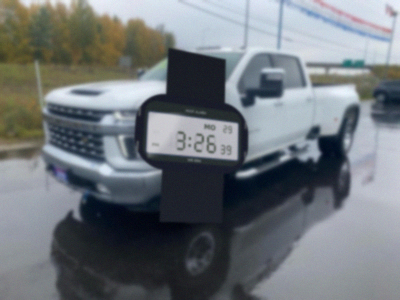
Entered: 3h26
